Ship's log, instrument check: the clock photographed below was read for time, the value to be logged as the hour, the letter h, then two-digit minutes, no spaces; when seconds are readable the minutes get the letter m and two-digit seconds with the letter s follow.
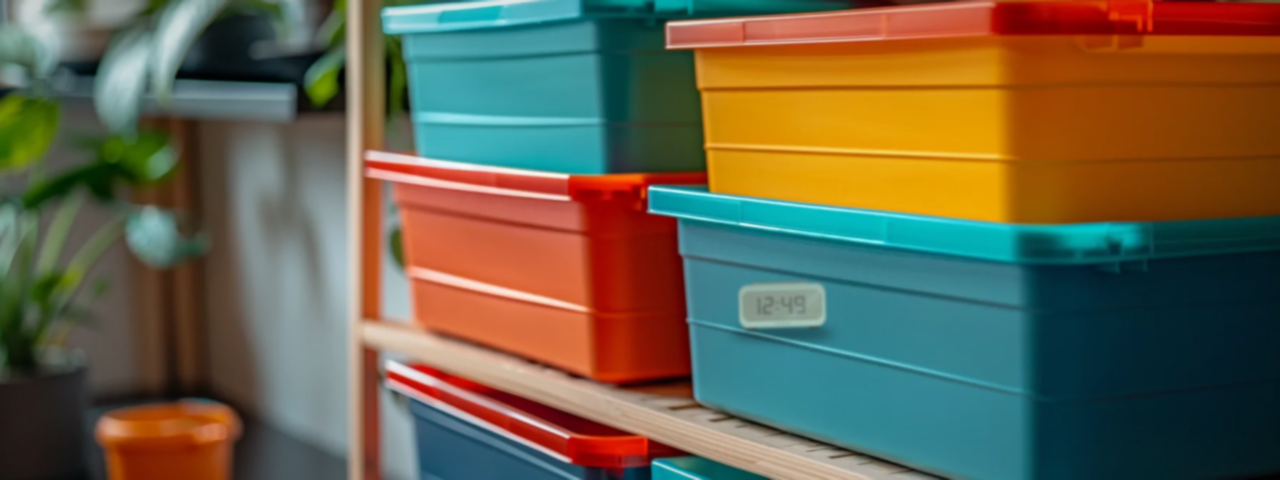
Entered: 12h49
